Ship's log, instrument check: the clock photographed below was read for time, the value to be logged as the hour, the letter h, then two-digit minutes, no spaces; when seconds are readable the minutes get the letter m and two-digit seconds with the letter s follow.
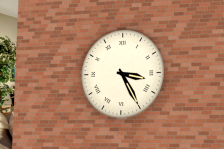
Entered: 3h25
